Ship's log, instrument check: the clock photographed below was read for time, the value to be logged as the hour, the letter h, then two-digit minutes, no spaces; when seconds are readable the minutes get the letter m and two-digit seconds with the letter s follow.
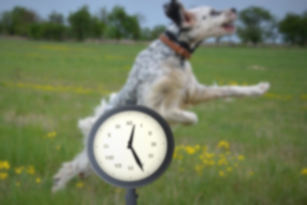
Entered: 12h26
